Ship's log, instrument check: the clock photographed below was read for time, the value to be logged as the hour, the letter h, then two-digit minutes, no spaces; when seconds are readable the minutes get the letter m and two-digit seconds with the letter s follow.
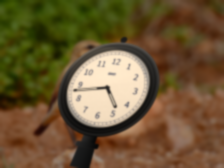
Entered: 4h43
